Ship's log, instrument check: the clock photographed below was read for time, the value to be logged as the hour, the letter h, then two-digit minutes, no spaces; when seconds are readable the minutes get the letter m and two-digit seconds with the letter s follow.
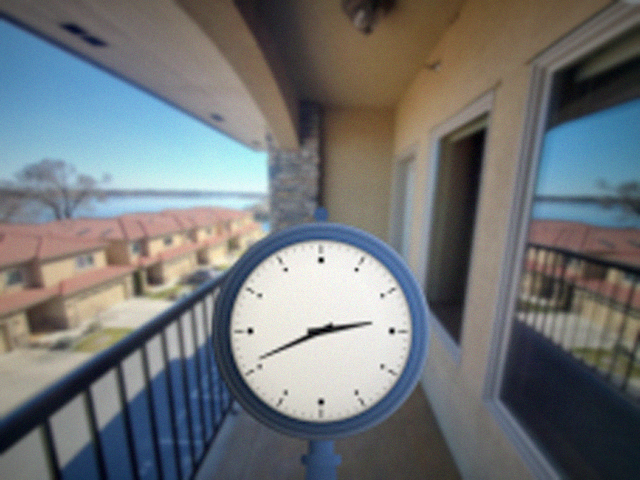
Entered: 2h41
